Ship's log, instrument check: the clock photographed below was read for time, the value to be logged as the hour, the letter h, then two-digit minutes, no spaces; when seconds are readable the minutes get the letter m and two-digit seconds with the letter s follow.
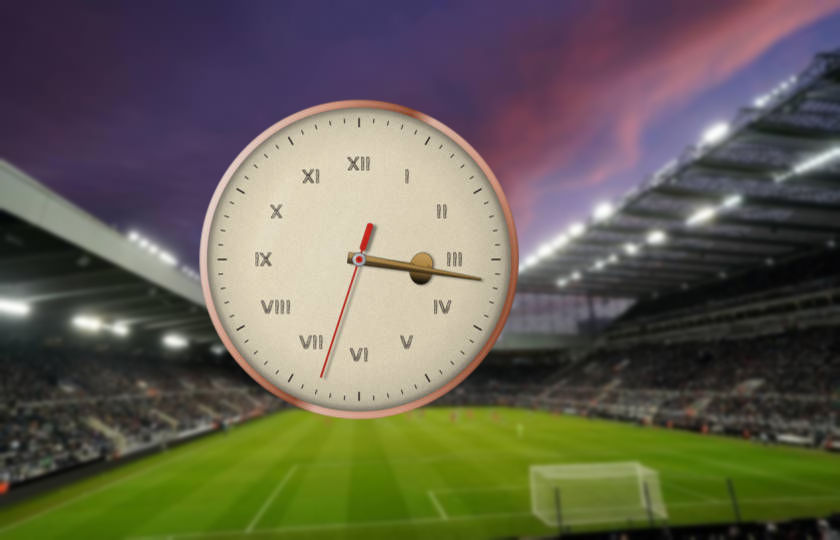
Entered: 3h16m33s
